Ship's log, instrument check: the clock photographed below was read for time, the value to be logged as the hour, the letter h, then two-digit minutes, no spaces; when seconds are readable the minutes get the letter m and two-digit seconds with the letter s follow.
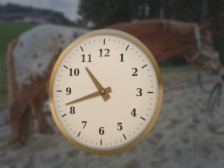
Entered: 10h42
